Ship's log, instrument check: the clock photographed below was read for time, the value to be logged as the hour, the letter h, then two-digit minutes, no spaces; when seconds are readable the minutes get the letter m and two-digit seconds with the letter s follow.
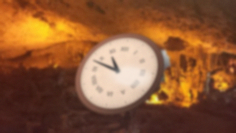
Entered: 10h48
